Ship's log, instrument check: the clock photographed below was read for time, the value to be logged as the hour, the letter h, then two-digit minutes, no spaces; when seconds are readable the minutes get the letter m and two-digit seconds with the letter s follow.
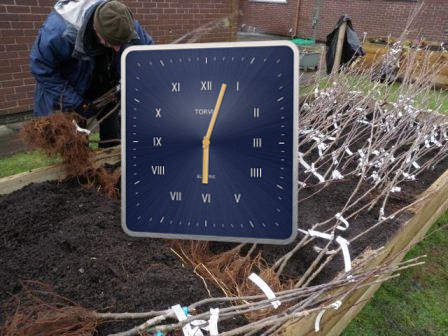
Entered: 6h03
